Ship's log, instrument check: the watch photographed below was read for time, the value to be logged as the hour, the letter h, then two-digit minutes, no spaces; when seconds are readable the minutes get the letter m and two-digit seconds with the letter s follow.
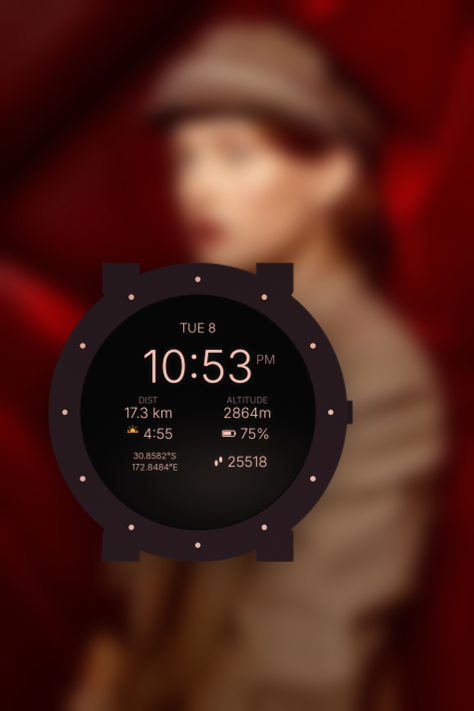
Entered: 10h53
